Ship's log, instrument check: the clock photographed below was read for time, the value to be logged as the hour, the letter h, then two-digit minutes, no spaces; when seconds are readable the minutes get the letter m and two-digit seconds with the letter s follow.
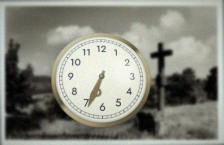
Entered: 6h34
